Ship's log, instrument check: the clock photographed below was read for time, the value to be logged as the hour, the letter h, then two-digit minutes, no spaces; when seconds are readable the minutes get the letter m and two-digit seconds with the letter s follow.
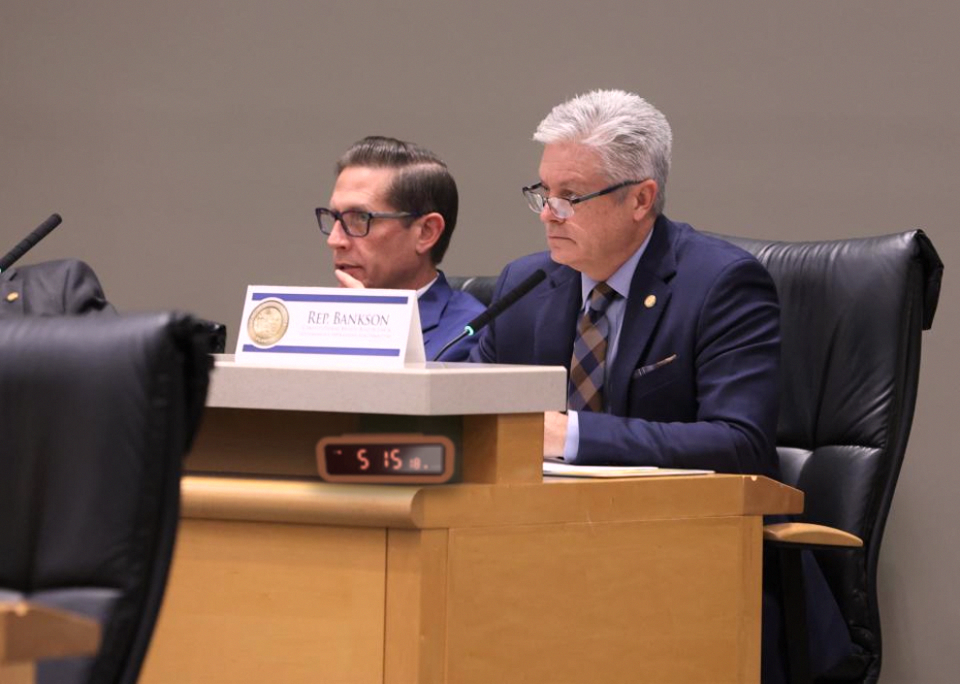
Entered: 5h15
